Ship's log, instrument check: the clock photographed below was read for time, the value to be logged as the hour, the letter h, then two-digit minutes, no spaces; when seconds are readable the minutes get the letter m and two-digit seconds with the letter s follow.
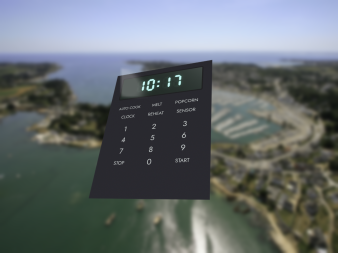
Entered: 10h17
